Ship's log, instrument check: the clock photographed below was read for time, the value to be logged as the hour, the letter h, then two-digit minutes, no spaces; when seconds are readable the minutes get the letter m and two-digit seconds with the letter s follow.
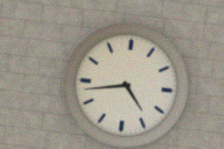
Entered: 4h43
